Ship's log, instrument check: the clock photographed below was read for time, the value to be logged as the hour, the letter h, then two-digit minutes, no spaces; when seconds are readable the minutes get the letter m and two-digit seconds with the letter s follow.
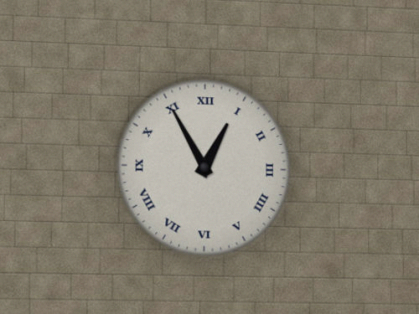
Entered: 12h55
